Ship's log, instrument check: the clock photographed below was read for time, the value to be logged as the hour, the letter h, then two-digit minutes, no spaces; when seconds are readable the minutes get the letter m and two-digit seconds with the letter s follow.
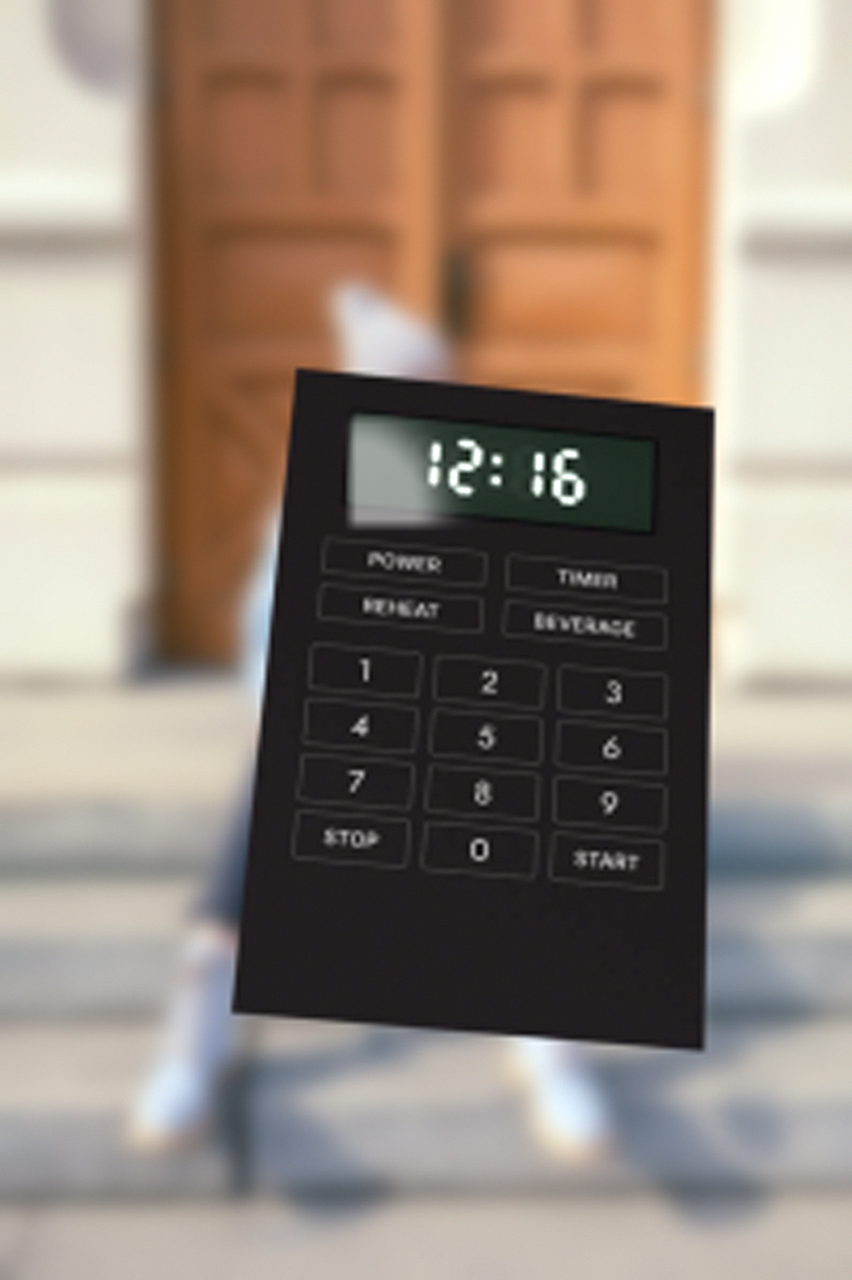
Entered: 12h16
